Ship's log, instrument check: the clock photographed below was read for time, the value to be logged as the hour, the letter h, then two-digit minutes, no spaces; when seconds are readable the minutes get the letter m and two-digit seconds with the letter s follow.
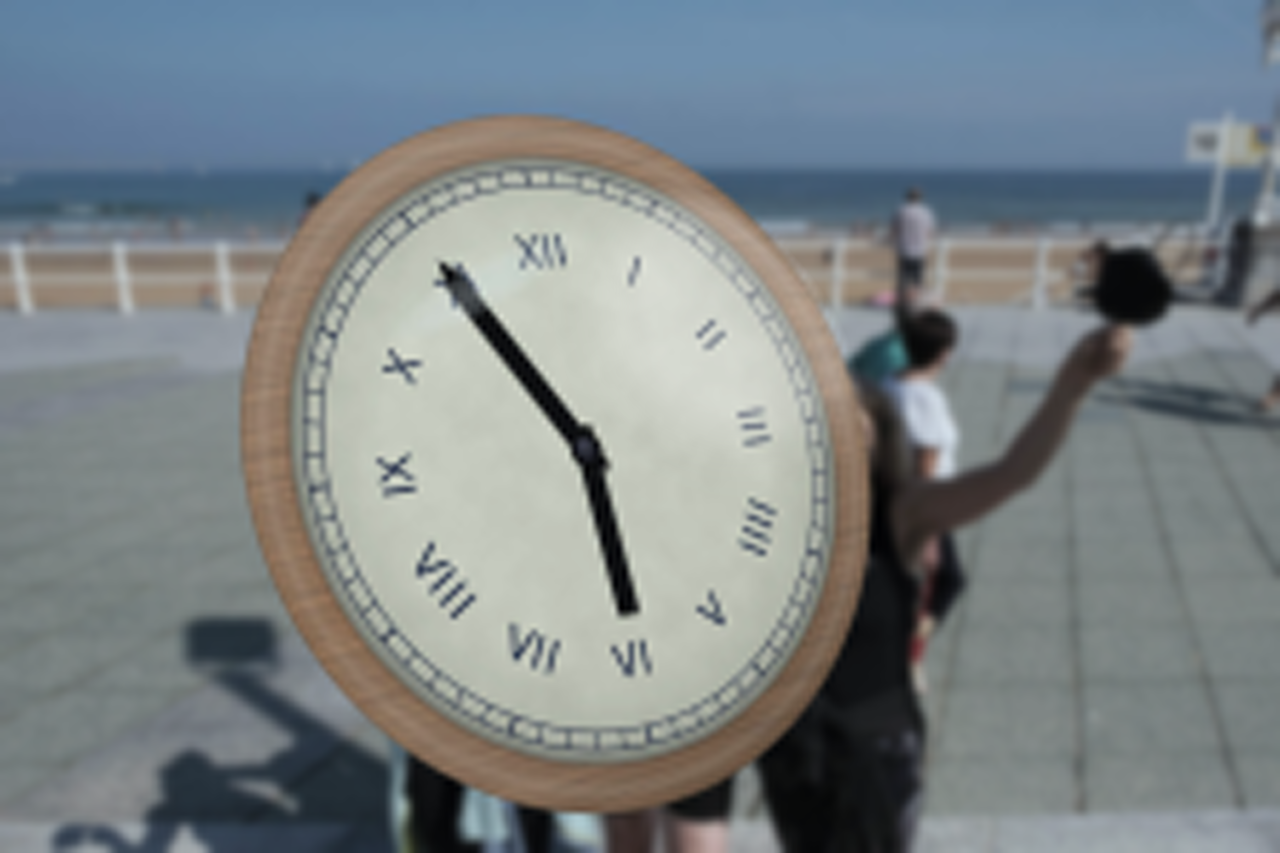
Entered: 5h55
